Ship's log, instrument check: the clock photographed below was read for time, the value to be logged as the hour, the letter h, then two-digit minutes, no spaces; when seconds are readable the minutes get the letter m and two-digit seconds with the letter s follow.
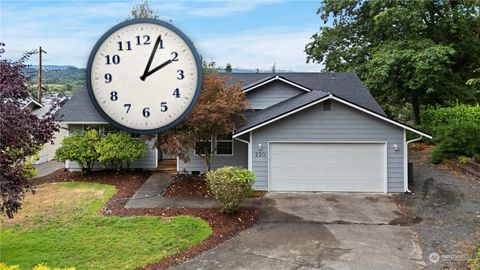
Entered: 2h04
